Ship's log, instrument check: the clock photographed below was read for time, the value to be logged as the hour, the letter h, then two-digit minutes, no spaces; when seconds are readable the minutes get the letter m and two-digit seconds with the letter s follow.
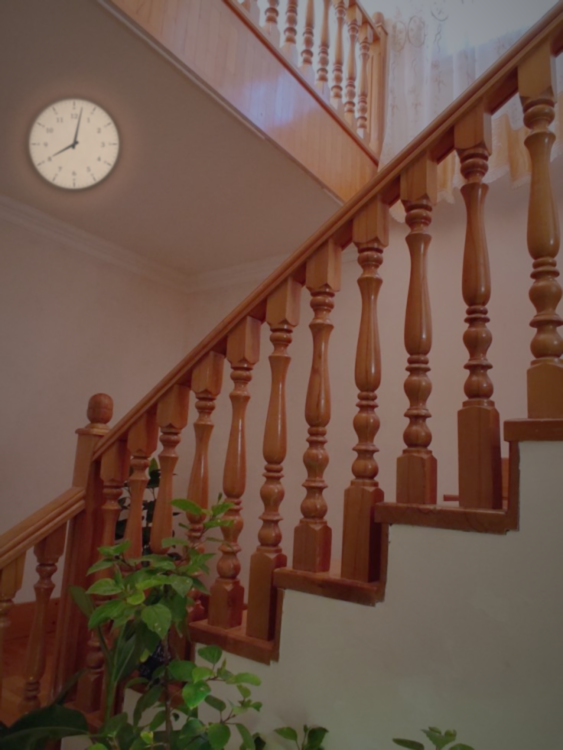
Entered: 8h02
